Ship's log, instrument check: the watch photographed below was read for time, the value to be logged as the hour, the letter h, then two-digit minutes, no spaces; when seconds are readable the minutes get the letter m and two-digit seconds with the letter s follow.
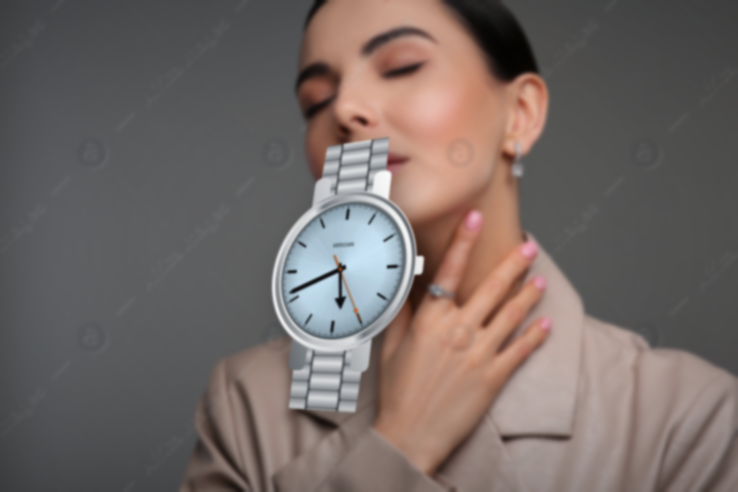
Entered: 5h41m25s
